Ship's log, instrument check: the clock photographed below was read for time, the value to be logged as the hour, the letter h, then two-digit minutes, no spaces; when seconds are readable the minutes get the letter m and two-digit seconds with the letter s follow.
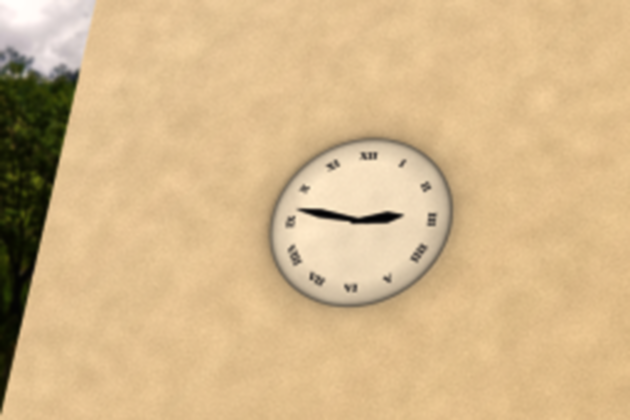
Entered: 2h47
